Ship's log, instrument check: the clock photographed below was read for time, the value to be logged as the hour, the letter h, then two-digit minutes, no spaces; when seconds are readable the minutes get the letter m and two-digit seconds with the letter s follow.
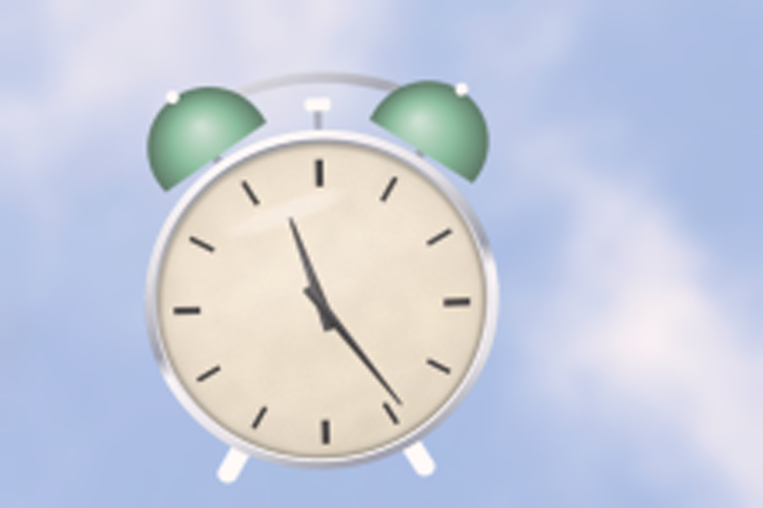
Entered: 11h24
